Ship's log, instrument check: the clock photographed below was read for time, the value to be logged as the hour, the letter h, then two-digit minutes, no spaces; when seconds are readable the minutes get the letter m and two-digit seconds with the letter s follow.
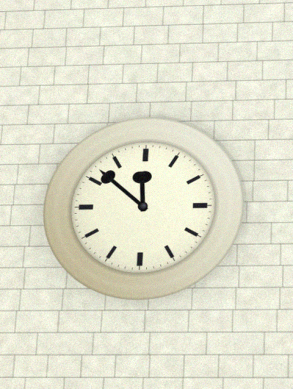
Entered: 11h52
